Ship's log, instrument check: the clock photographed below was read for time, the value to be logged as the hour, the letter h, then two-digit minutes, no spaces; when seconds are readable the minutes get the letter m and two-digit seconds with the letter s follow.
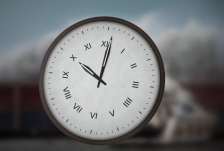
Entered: 10h01
